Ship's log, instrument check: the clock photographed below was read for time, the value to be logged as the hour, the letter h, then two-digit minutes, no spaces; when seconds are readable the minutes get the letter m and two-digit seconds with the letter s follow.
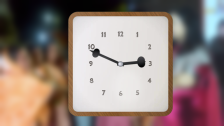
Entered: 2h49
